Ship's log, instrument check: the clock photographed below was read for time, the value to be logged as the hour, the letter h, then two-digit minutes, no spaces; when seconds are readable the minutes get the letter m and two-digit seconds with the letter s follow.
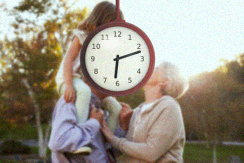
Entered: 6h12
